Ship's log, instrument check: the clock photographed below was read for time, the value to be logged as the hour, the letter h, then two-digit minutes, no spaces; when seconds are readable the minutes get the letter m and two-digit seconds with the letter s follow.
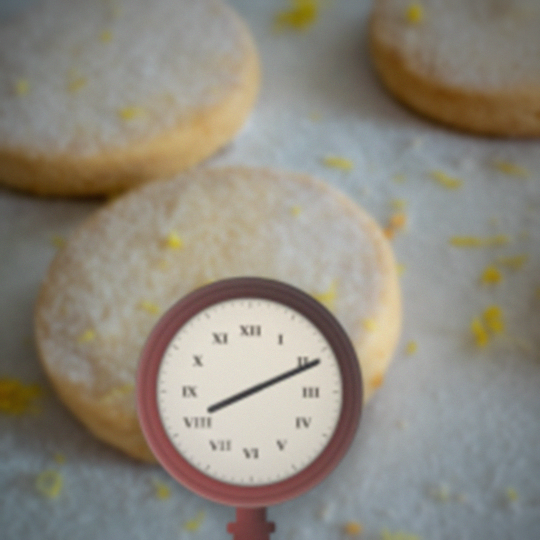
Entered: 8h11
